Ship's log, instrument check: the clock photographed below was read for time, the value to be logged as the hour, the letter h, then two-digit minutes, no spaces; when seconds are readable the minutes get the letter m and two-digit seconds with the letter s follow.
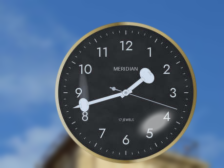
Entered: 1h42m18s
